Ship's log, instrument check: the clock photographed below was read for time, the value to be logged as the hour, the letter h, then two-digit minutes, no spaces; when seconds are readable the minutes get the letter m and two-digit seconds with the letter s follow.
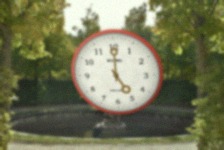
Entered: 5h00
